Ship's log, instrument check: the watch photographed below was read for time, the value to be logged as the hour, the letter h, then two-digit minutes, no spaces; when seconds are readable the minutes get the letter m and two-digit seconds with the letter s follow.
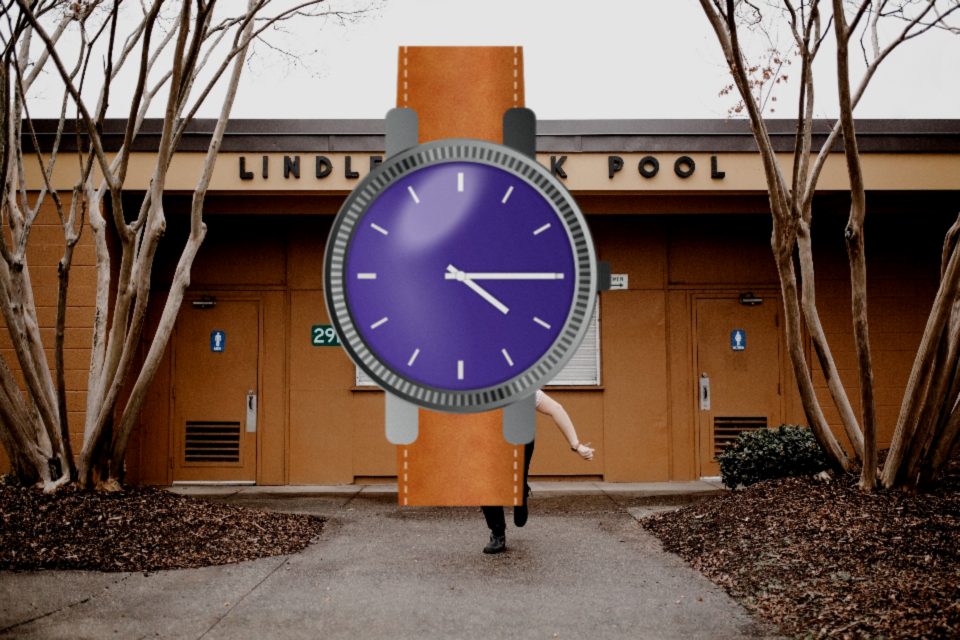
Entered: 4h15
